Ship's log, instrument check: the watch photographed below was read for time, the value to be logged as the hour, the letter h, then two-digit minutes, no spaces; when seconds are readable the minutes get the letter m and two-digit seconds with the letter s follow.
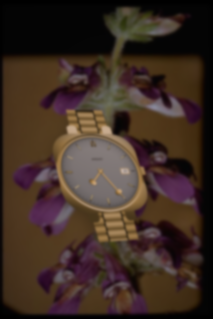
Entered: 7h25
